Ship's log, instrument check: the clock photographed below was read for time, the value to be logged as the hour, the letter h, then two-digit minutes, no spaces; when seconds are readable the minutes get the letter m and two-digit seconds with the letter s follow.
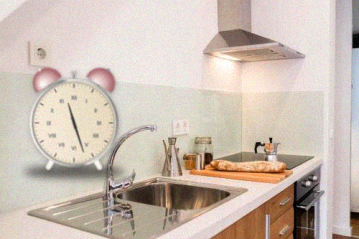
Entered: 11h27
